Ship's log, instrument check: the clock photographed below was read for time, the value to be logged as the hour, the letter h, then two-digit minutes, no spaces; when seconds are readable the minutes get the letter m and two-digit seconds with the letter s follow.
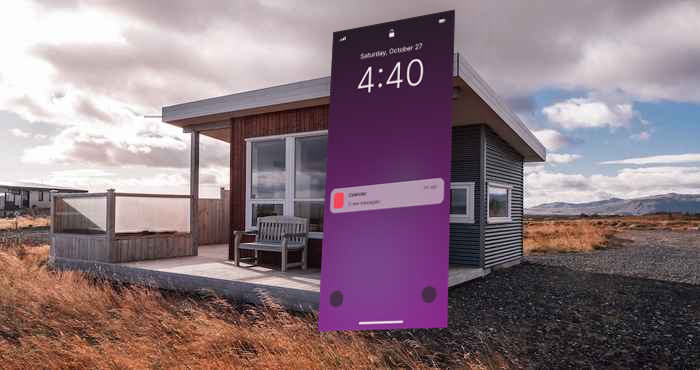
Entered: 4h40
